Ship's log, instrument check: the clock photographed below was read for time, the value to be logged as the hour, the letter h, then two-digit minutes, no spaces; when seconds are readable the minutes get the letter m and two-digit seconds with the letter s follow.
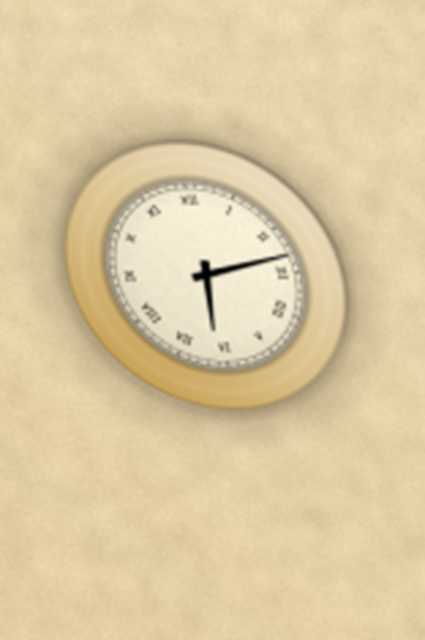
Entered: 6h13
